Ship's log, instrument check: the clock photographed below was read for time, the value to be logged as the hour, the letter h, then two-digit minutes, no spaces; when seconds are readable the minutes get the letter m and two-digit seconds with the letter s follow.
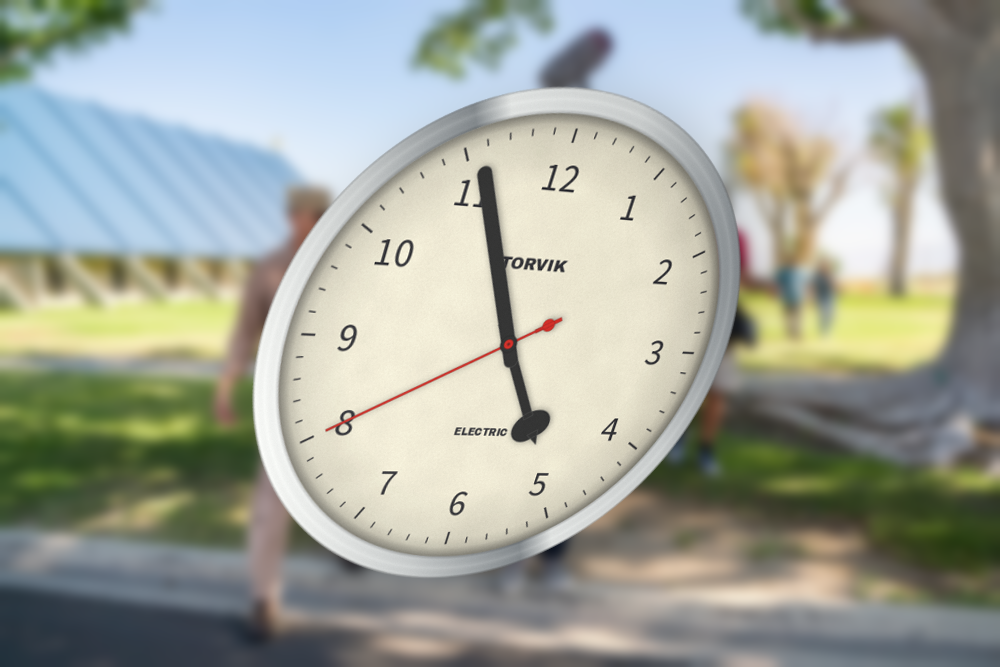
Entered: 4h55m40s
